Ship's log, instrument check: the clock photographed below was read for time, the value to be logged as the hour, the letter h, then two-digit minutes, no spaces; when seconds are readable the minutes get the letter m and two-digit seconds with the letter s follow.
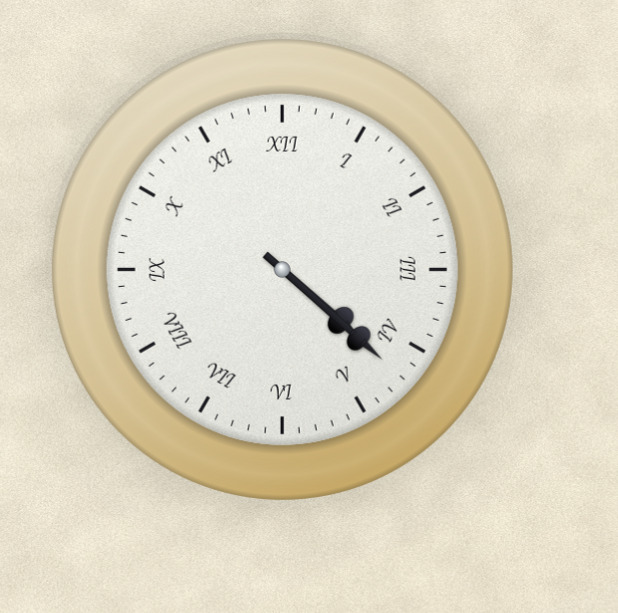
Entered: 4h22
